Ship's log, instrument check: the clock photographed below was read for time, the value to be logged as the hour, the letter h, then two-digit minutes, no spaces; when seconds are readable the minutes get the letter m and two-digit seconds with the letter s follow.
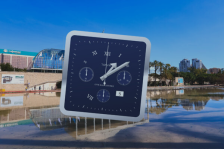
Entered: 1h09
